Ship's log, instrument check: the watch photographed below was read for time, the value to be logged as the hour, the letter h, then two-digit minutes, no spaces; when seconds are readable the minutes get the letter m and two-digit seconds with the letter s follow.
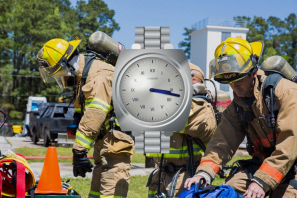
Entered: 3h17
